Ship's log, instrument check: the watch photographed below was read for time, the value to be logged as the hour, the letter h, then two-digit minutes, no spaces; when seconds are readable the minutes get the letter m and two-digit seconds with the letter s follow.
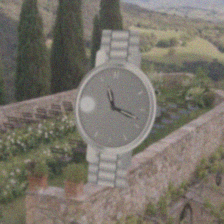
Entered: 11h18
